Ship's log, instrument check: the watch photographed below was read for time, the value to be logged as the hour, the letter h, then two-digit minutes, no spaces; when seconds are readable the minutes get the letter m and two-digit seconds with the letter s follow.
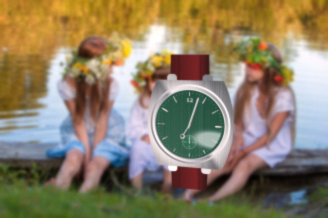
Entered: 7h03
